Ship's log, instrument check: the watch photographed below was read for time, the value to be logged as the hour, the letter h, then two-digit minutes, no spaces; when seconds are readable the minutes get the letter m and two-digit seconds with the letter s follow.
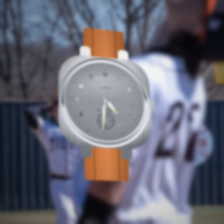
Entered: 4h31
